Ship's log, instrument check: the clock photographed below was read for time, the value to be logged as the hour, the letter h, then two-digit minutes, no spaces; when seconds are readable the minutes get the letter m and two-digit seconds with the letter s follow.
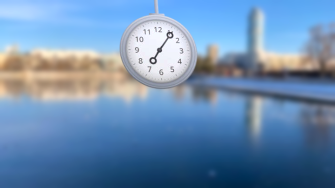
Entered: 7h06
